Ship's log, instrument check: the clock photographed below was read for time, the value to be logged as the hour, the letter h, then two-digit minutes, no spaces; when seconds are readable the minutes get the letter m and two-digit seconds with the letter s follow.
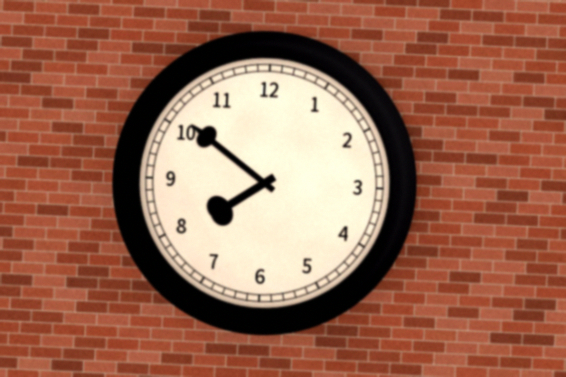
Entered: 7h51
